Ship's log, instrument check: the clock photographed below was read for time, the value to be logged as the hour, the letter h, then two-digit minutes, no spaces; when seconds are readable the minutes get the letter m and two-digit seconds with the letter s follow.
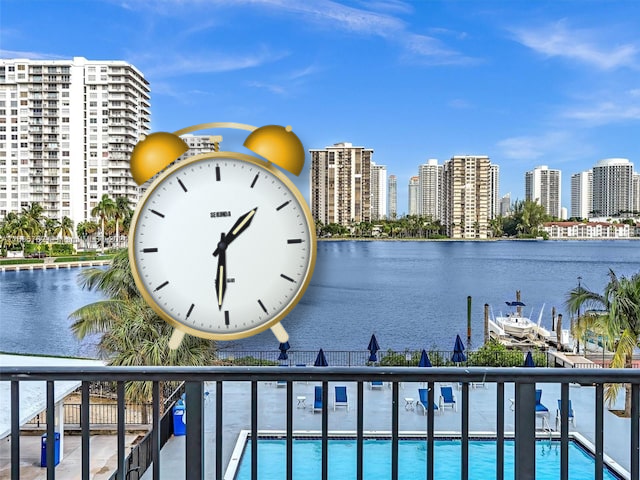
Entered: 1h31
